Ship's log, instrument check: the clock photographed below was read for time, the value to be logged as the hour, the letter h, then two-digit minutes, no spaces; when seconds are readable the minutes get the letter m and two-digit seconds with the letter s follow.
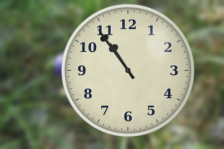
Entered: 10h54
